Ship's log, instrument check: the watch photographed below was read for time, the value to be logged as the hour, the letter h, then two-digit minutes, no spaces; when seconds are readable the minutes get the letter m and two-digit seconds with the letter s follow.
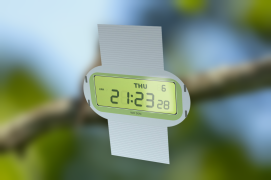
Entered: 21h23m28s
